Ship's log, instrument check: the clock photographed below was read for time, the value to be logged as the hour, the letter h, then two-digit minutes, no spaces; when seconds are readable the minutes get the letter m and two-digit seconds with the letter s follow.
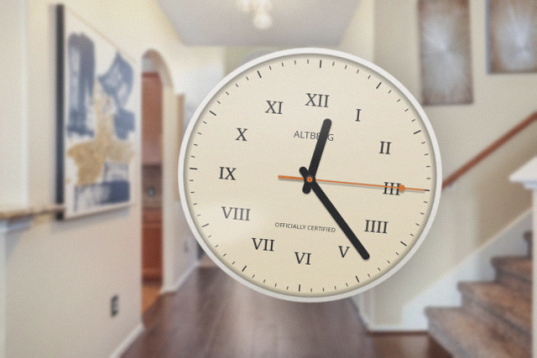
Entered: 12h23m15s
